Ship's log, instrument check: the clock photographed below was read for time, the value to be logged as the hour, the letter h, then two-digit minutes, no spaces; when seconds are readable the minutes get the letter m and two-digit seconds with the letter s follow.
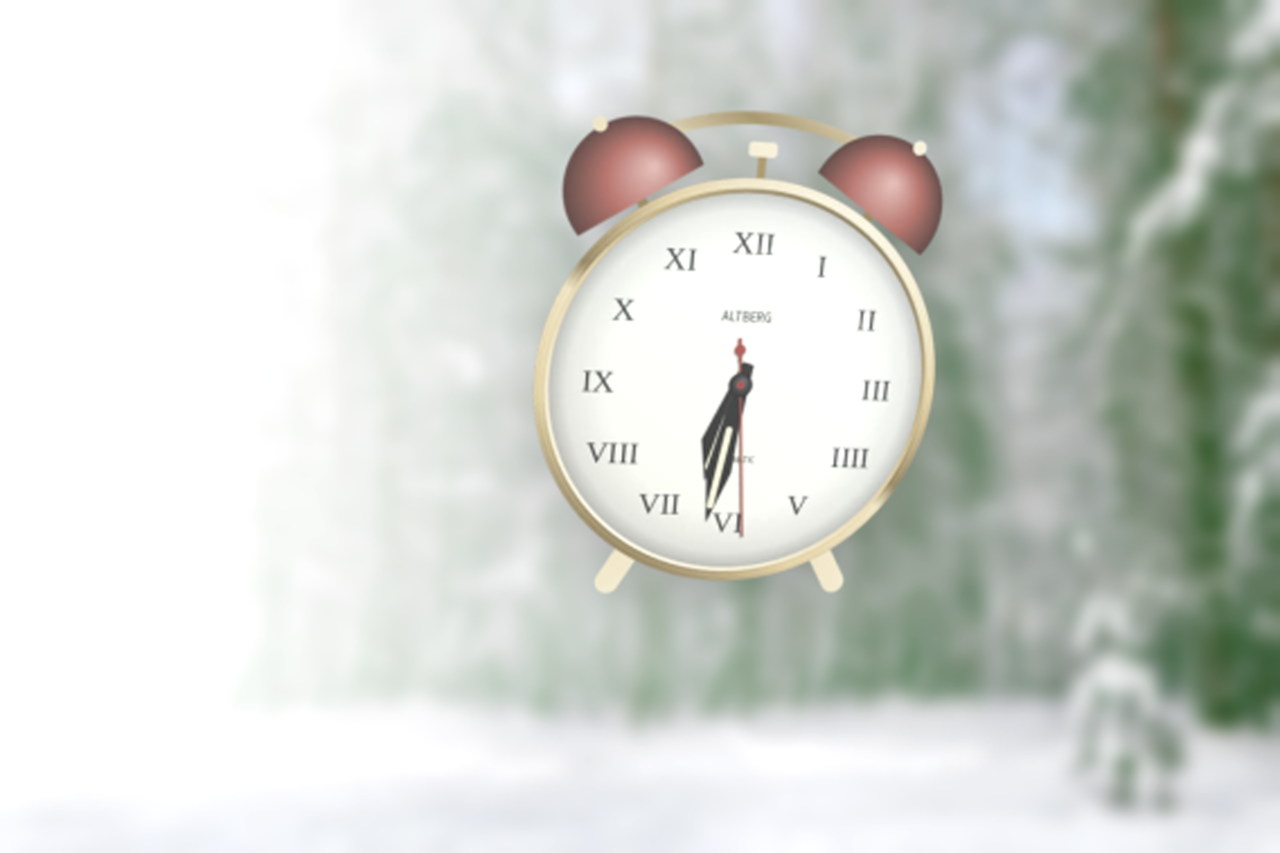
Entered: 6h31m29s
